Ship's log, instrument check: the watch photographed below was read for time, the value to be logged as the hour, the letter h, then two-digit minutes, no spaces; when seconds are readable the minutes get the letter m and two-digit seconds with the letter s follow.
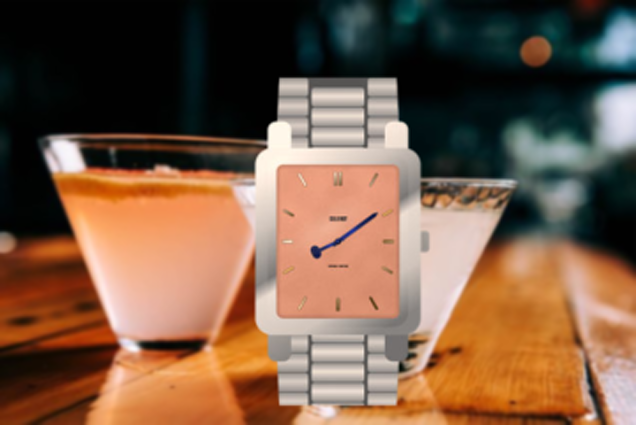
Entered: 8h09
